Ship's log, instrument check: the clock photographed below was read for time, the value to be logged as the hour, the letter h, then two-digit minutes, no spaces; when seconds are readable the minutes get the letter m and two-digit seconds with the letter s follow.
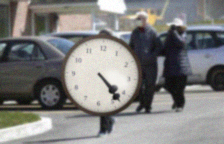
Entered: 4h23
